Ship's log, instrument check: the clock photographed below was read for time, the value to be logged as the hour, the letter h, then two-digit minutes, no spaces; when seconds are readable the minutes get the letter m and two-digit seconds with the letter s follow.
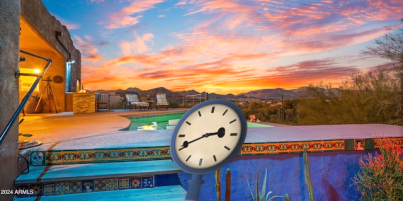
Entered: 2h41
